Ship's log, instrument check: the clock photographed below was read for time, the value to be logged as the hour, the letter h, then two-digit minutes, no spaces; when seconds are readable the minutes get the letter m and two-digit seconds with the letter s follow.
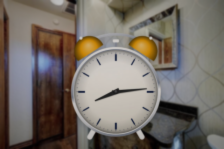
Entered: 8h14
